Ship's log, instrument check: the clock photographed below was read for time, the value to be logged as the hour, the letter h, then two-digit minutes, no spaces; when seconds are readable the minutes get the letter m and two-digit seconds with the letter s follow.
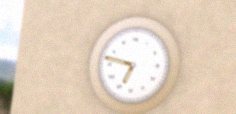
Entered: 6h47
